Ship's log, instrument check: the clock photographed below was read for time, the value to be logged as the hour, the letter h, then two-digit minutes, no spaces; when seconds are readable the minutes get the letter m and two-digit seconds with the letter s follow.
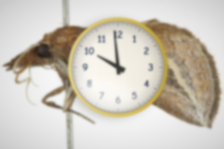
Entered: 9h59
